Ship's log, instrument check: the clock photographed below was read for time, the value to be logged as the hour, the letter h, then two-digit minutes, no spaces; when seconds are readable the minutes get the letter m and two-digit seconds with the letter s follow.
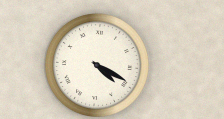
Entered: 4h19
